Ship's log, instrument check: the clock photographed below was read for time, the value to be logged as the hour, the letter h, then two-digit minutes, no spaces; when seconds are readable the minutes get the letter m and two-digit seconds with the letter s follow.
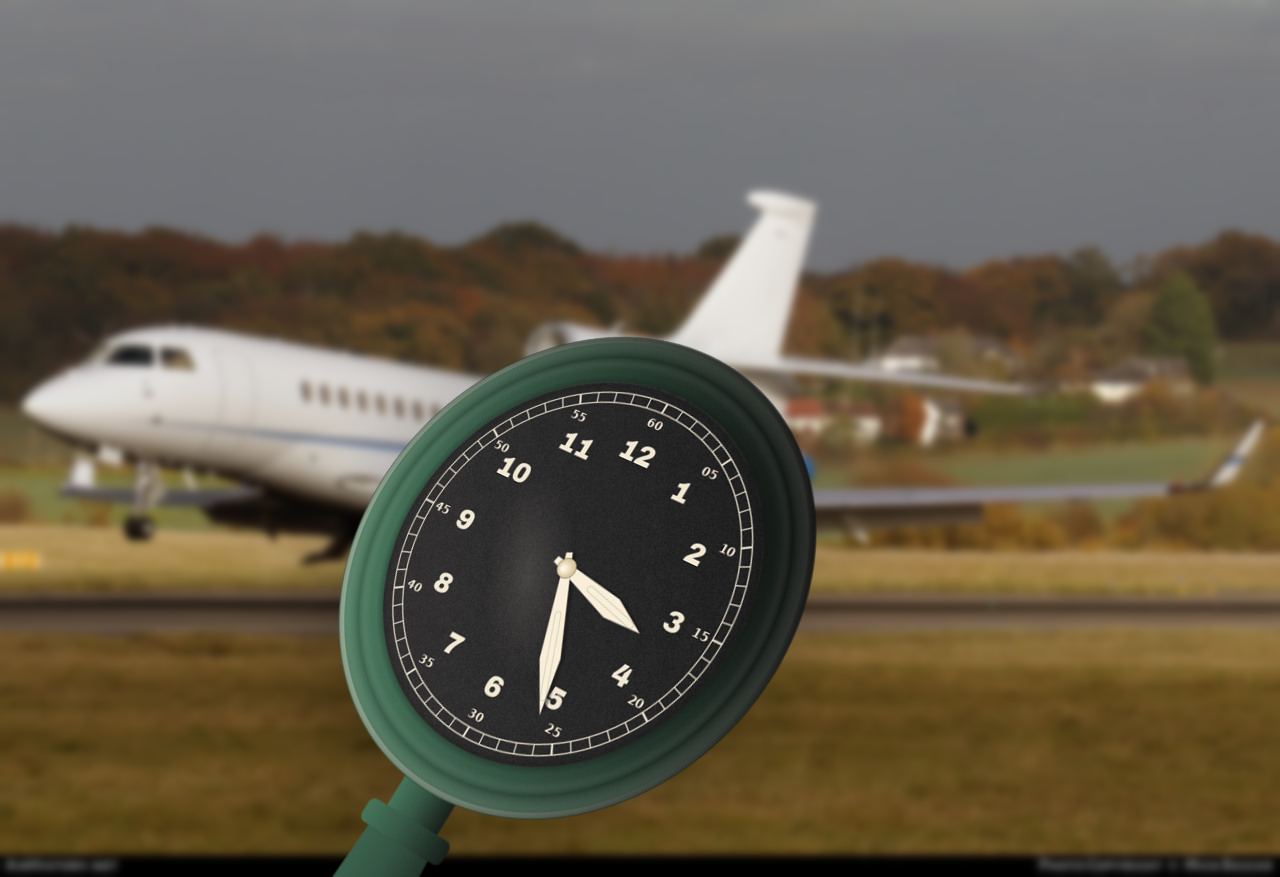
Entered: 3h26
